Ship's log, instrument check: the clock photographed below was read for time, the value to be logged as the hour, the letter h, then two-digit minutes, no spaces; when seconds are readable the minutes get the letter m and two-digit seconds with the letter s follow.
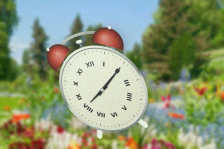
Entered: 8h10
